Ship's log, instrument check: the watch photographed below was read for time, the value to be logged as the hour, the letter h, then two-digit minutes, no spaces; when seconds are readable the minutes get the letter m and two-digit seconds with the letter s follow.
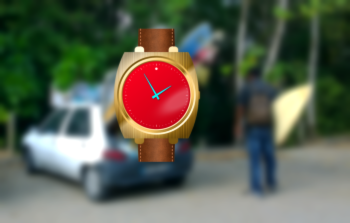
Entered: 1h55
